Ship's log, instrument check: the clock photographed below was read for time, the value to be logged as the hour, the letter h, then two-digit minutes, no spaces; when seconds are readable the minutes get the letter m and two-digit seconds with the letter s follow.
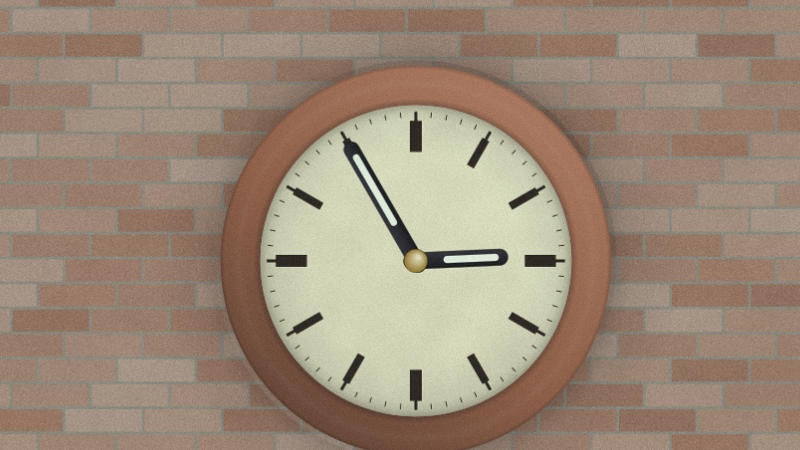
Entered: 2h55
